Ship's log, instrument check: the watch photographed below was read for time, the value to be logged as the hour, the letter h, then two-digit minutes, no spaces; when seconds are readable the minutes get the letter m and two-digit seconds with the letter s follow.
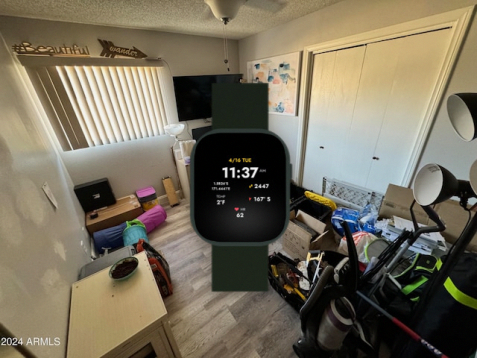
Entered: 11h37
